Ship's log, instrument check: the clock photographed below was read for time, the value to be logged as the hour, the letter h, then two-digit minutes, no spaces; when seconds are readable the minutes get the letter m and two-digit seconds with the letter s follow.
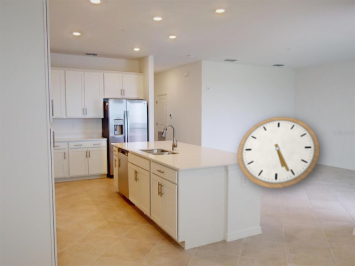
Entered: 5h26
